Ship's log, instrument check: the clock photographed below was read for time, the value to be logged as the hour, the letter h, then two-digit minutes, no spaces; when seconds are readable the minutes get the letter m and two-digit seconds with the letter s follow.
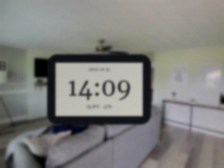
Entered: 14h09
